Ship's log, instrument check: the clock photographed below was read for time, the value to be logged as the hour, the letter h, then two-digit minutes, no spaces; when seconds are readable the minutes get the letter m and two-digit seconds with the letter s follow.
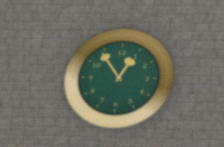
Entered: 12h54
